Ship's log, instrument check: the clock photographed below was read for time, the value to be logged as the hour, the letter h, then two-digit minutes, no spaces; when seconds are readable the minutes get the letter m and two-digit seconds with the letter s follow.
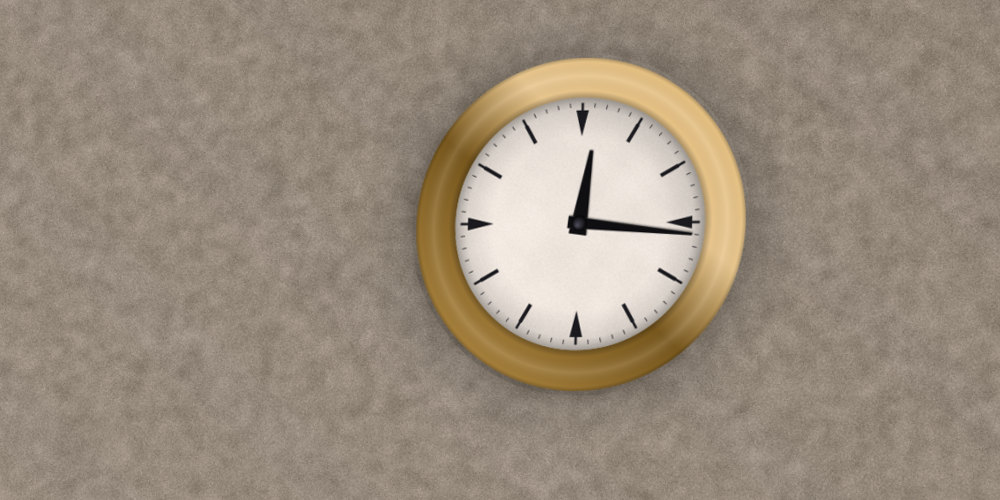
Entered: 12h16
